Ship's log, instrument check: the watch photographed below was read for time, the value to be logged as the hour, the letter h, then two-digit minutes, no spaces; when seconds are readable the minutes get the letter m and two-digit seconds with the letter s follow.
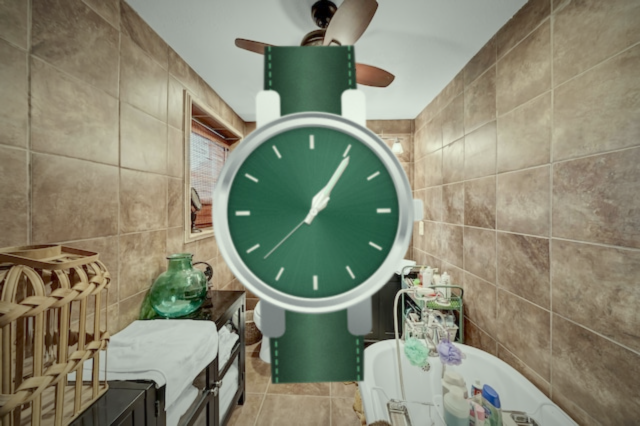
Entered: 1h05m38s
